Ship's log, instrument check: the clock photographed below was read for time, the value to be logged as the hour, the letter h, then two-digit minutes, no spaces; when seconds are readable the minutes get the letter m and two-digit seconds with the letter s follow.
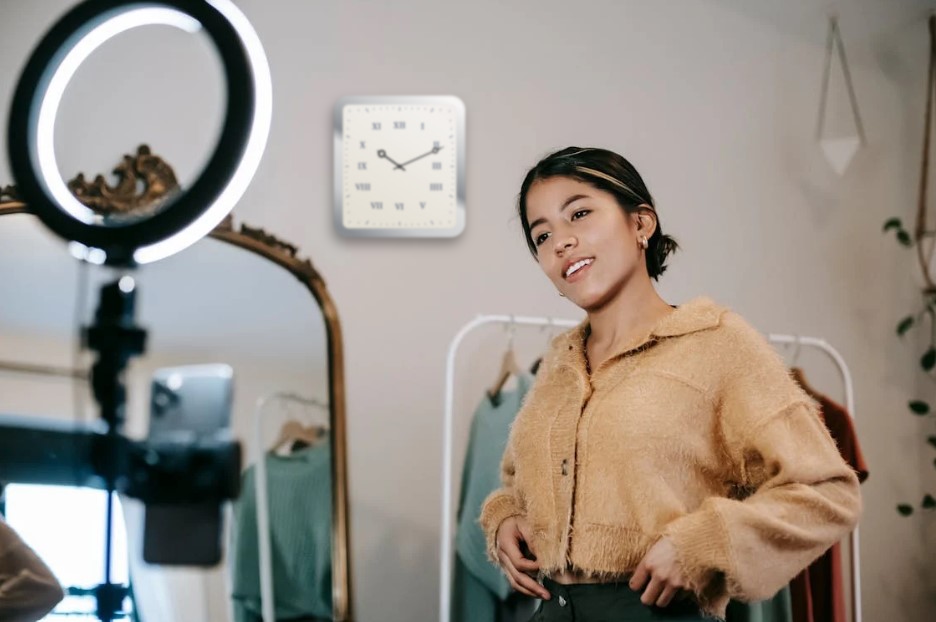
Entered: 10h11
